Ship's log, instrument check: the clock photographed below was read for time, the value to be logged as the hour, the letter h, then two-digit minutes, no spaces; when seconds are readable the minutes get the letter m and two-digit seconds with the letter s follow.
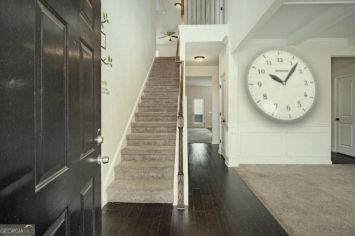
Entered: 10h07
